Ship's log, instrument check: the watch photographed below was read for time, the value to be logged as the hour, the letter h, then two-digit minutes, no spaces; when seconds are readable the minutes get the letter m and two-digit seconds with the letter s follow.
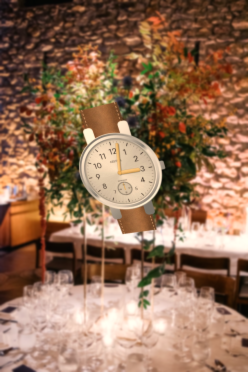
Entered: 3h02
